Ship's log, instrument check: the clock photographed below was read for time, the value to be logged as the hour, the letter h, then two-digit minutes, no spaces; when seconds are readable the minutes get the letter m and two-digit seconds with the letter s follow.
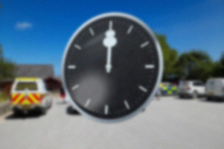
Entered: 12h00
